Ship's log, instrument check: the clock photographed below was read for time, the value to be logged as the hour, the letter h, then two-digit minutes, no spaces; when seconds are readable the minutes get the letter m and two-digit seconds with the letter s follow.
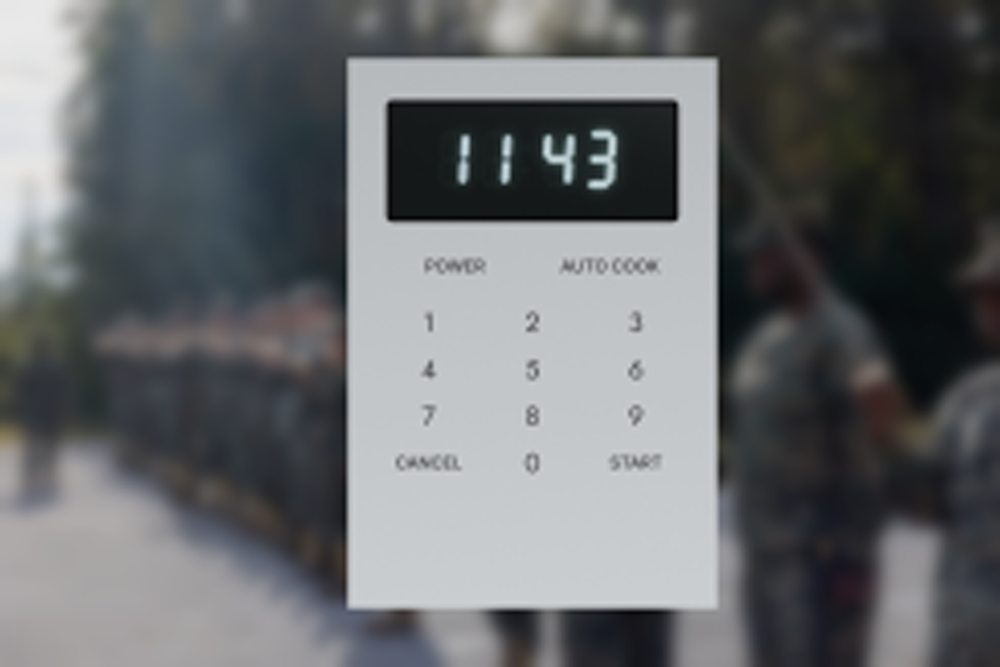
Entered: 11h43
